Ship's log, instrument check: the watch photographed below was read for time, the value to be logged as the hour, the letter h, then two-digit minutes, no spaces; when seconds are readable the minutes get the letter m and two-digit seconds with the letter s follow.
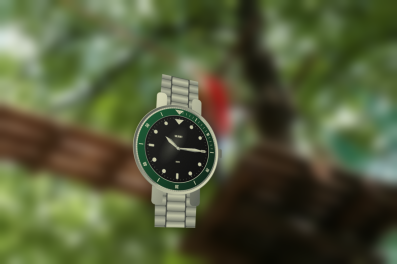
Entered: 10h15
